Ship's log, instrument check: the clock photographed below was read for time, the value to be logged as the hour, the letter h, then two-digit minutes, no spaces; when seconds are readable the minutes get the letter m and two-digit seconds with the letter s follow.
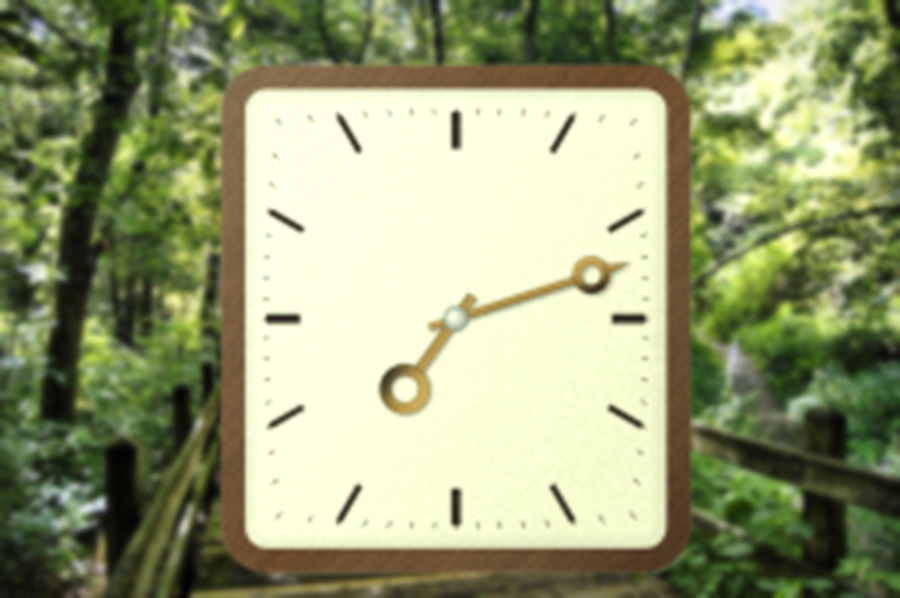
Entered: 7h12
